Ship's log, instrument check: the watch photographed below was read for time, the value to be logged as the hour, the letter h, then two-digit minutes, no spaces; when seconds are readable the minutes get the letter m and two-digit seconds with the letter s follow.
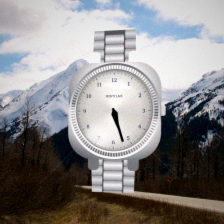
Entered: 5h27
